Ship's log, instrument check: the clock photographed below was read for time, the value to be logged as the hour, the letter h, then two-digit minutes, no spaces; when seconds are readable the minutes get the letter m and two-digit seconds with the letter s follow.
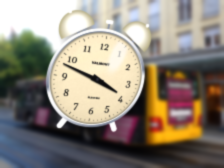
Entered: 3h48
